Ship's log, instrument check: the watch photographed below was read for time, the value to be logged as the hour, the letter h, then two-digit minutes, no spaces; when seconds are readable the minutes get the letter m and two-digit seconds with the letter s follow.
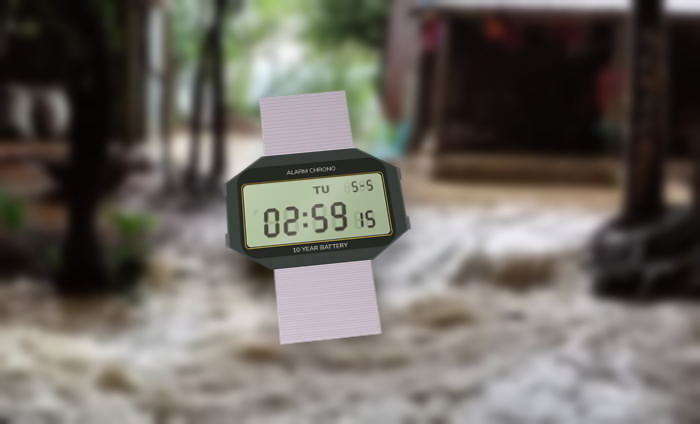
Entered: 2h59m15s
